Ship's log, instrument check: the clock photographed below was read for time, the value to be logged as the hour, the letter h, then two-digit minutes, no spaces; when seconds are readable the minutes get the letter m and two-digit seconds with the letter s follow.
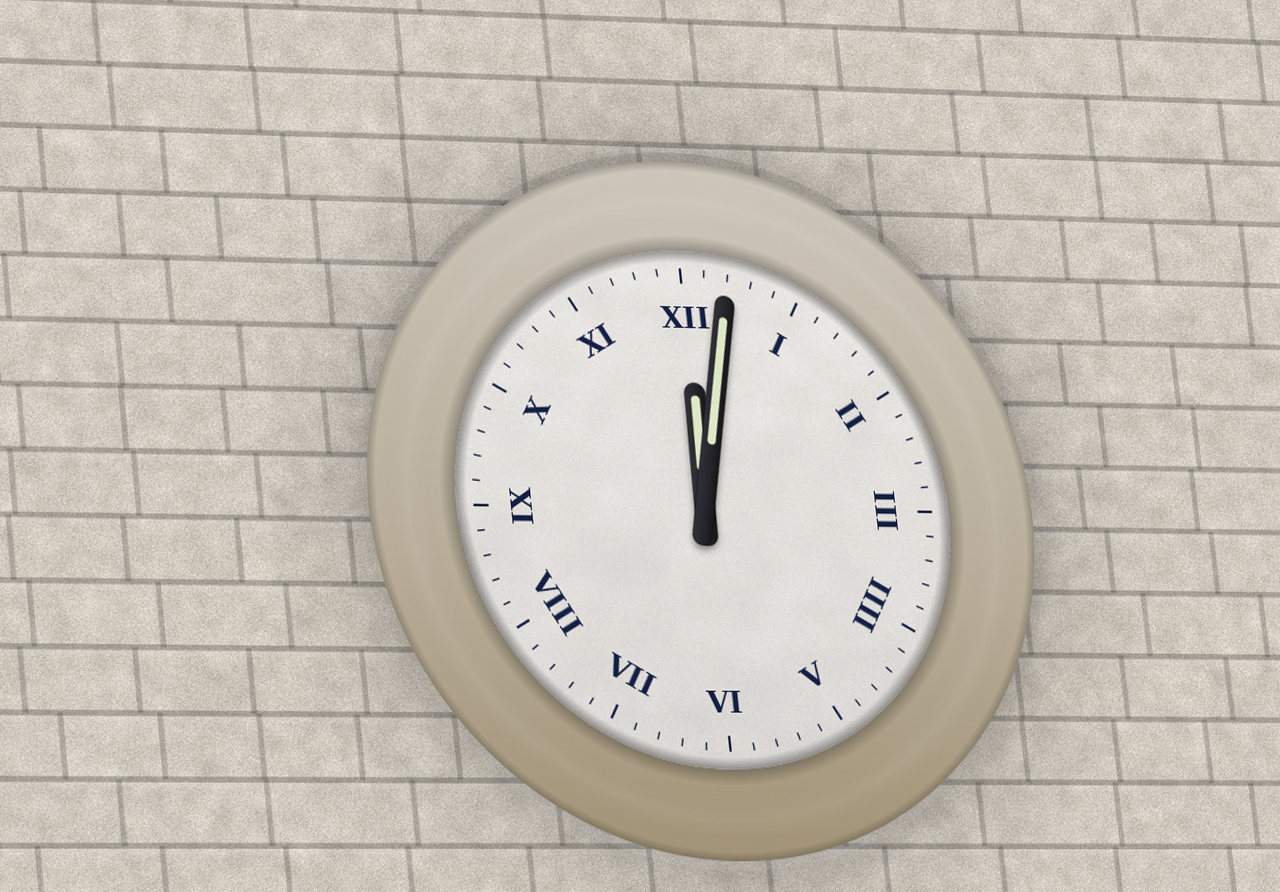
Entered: 12h02
